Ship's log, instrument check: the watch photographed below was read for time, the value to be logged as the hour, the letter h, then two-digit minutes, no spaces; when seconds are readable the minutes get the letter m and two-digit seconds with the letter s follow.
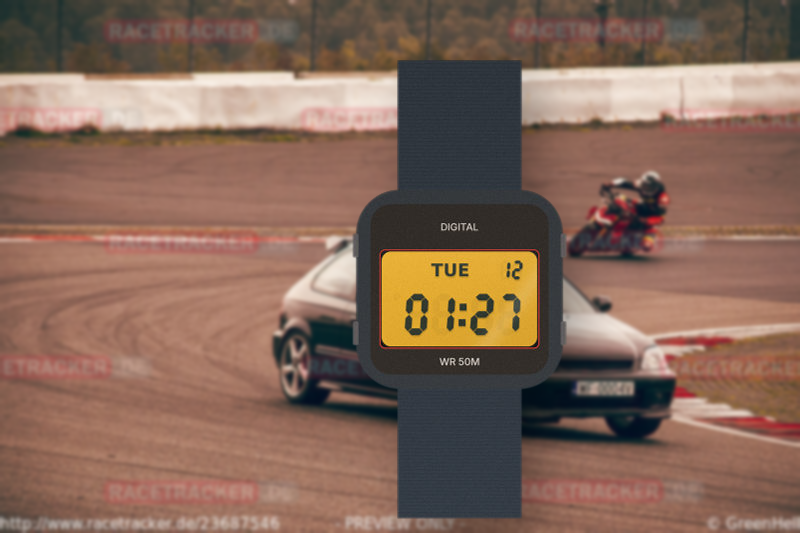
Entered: 1h27
